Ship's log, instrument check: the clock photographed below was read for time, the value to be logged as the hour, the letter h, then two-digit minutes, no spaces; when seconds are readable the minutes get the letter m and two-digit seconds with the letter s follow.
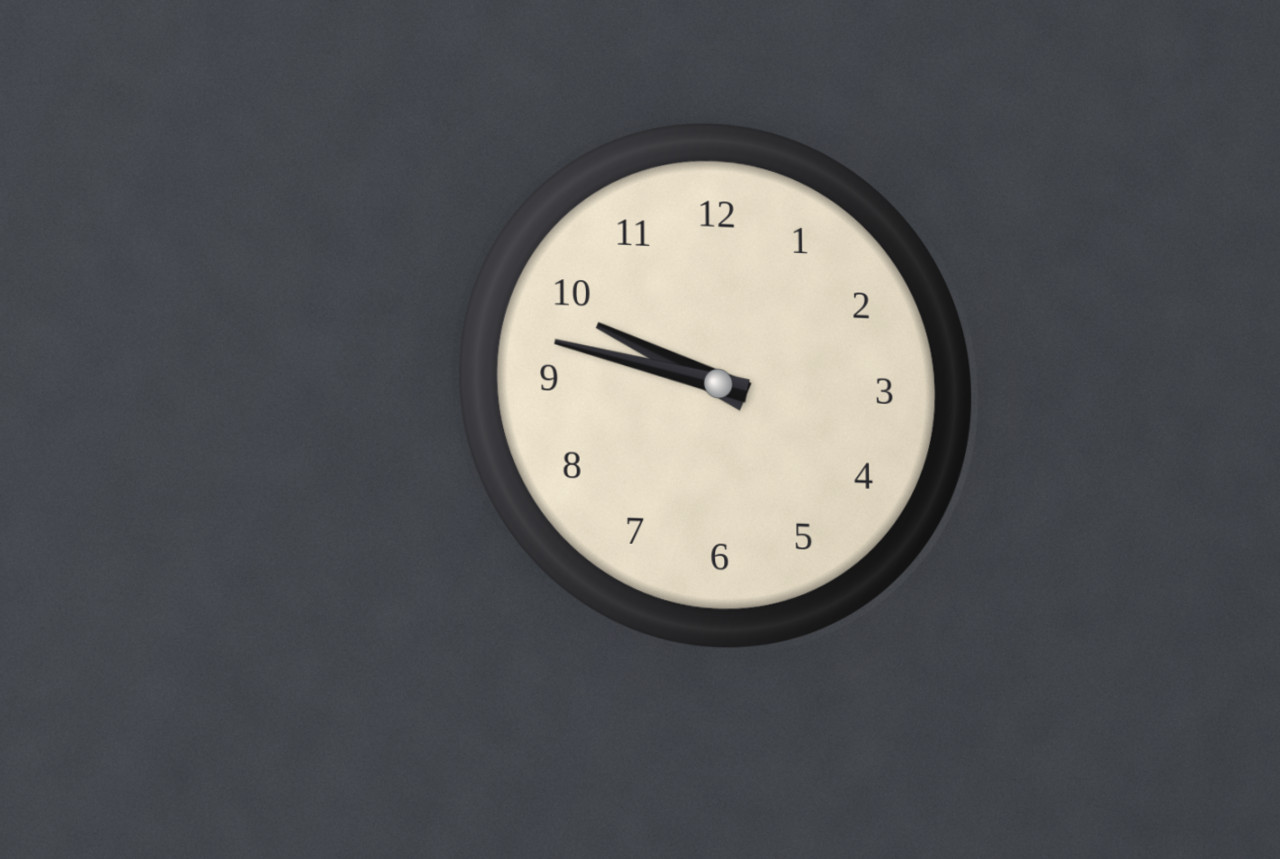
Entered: 9h47
